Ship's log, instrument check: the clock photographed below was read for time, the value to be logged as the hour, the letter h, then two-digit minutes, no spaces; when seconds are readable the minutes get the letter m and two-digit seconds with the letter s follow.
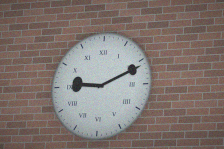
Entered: 9h11
